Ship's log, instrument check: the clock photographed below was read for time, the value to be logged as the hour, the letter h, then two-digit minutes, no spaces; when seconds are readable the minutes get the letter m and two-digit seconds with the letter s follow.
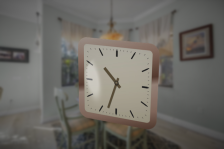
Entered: 10h33
